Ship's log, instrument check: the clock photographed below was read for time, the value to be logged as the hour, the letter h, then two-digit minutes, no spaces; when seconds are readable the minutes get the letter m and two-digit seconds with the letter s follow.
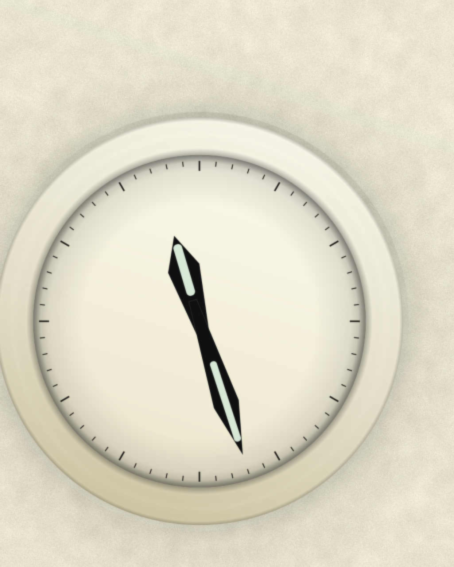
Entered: 11h27
